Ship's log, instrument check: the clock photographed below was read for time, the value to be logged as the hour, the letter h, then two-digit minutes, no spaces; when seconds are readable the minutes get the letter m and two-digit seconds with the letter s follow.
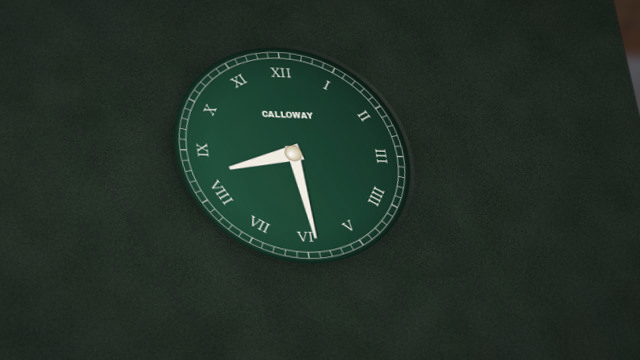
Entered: 8h29
